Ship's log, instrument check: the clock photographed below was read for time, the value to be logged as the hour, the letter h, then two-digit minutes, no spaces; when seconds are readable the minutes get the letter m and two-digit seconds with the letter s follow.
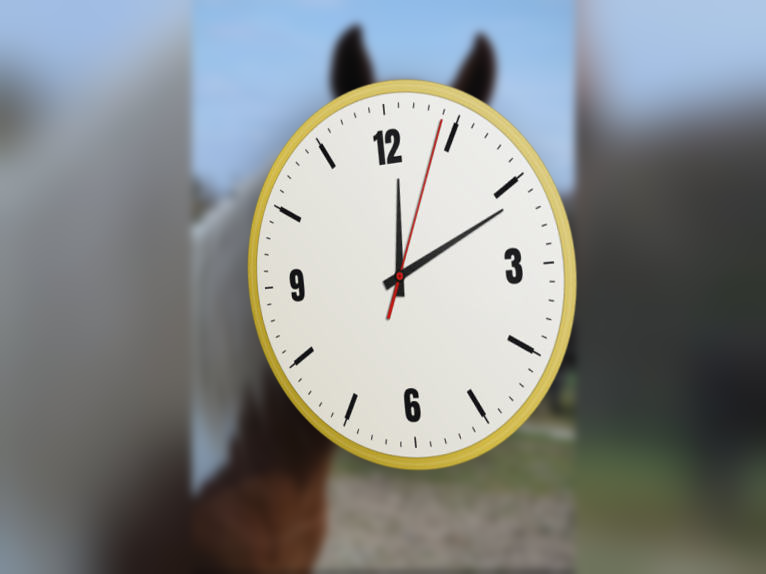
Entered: 12h11m04s
